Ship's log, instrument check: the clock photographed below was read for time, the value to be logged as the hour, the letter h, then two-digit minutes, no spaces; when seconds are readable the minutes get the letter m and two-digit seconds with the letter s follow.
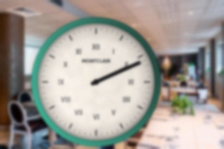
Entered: 2h11
